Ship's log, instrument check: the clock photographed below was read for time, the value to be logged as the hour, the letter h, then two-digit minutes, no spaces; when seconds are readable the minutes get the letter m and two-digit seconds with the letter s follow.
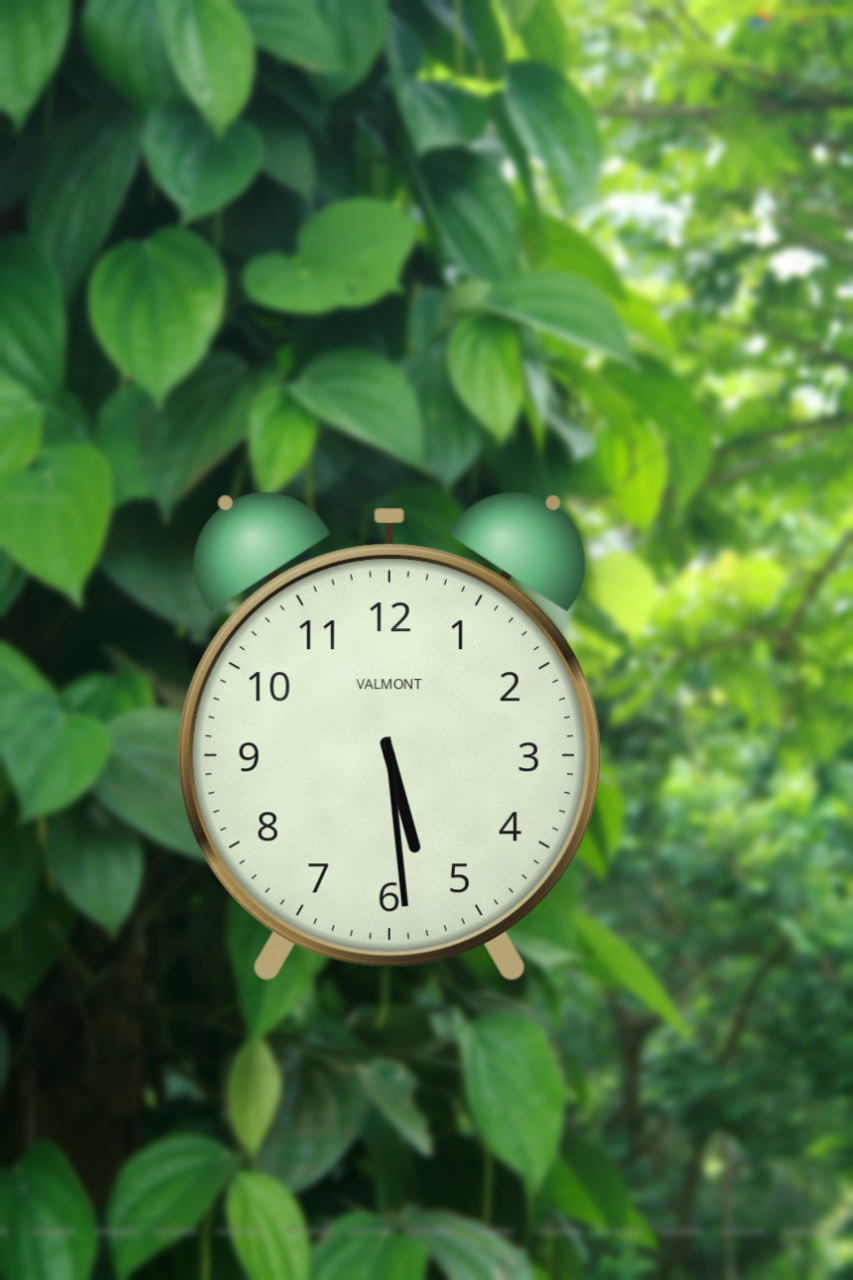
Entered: 5h29
